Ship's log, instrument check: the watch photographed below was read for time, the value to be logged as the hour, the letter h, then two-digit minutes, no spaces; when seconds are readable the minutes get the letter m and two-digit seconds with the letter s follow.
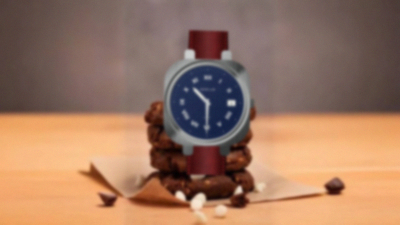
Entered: 10h30
